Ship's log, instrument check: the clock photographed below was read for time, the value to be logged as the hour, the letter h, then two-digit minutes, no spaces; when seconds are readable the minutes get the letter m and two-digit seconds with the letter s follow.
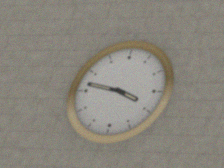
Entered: 3h47
